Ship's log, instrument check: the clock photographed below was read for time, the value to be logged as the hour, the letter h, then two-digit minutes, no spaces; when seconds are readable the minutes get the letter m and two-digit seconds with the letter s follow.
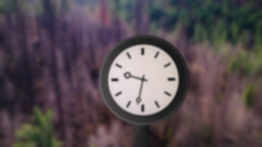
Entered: 9h32
